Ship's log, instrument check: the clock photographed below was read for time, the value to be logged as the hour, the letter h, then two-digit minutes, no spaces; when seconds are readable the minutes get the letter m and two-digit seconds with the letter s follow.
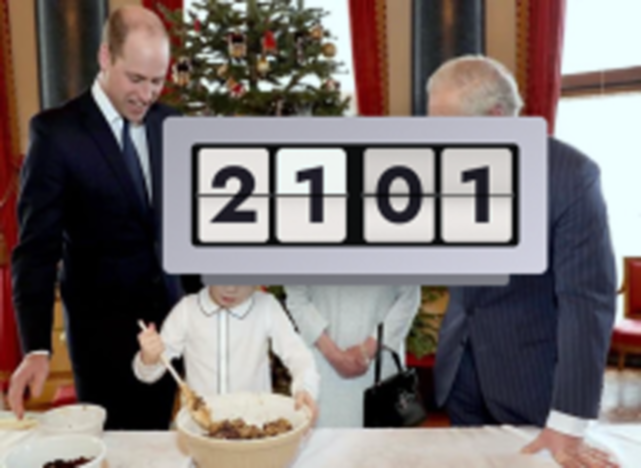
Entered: 21h01
